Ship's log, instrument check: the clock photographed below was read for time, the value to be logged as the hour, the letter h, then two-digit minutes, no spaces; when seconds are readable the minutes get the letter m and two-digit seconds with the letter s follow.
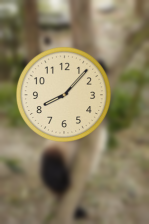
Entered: 8h07
